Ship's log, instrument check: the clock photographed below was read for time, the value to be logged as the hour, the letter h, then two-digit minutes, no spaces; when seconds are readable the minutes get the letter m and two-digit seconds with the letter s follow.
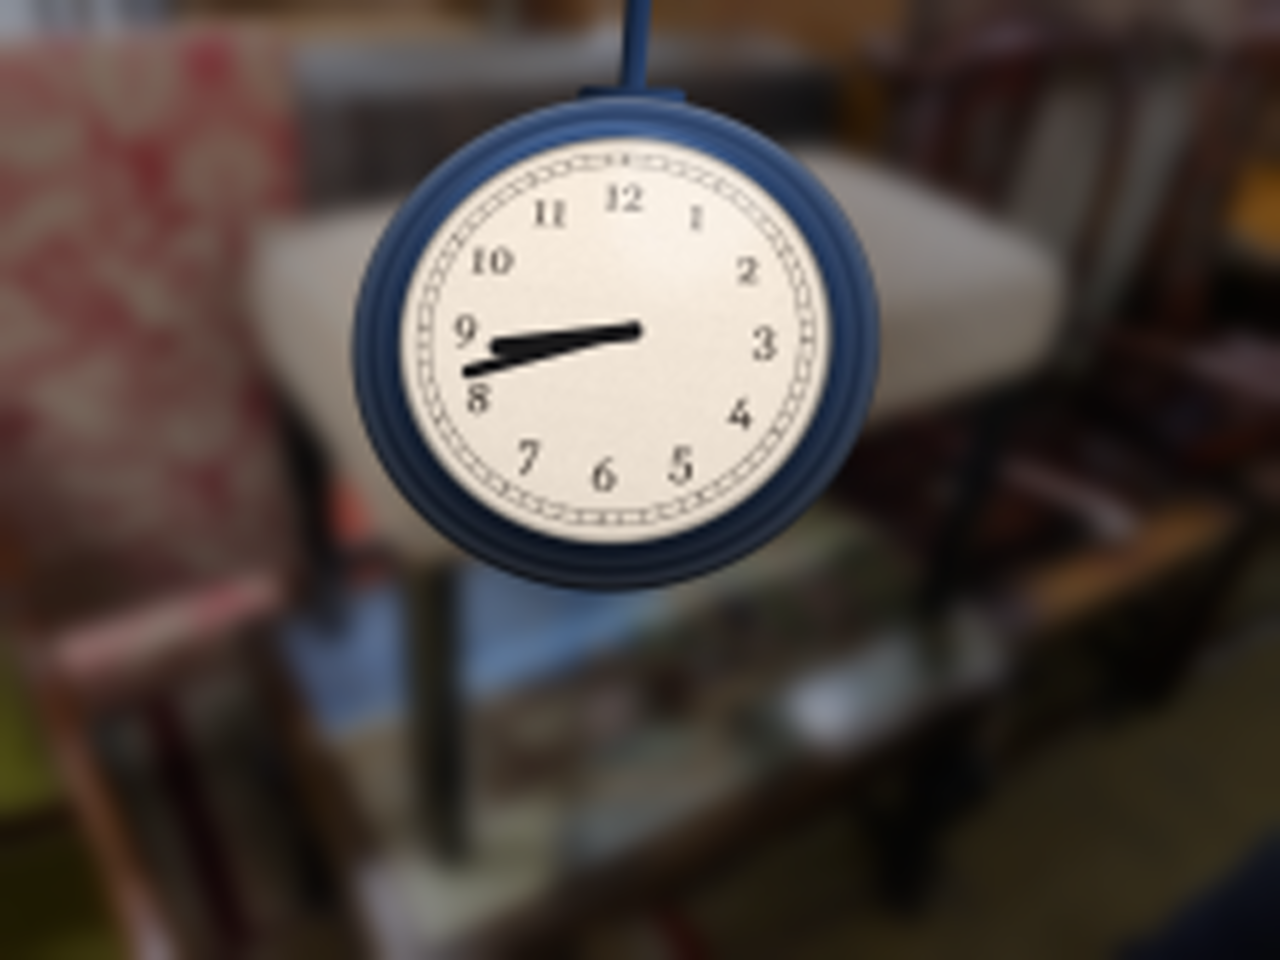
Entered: 8h42
